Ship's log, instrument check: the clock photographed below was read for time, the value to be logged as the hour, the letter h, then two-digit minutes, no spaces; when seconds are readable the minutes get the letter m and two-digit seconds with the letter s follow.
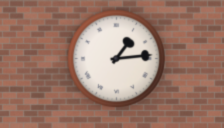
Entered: 1h14
